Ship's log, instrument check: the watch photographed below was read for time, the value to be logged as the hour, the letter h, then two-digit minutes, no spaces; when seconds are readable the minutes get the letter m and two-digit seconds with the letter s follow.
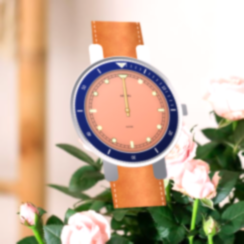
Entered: 12h00
